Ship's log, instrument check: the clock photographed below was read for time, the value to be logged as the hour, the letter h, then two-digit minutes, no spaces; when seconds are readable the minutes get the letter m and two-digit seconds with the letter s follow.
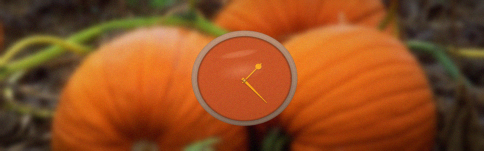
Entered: 1h23
